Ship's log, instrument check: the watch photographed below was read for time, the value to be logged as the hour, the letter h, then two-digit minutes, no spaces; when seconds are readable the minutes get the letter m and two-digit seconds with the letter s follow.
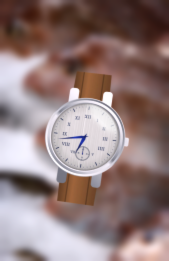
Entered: 6h43
